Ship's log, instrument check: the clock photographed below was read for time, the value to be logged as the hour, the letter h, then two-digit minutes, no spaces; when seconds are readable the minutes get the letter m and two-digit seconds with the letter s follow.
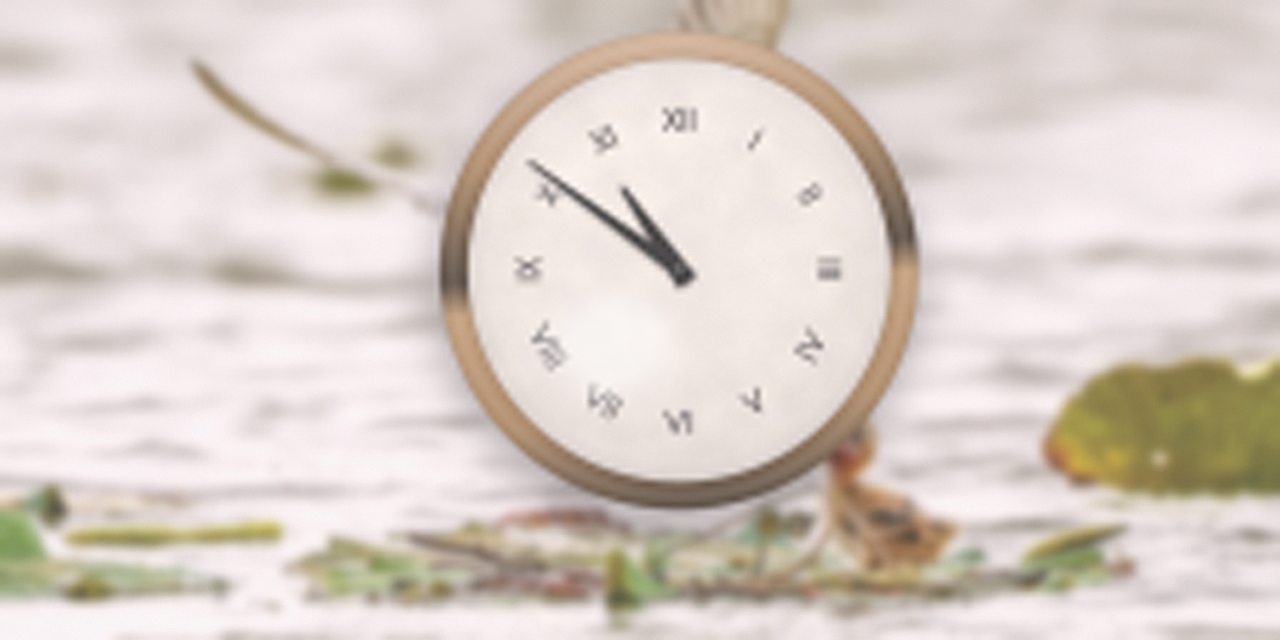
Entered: 10h51
